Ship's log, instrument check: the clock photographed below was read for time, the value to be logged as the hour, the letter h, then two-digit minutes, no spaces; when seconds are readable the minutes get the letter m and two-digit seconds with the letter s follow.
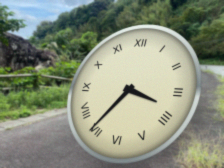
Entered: 3h36
